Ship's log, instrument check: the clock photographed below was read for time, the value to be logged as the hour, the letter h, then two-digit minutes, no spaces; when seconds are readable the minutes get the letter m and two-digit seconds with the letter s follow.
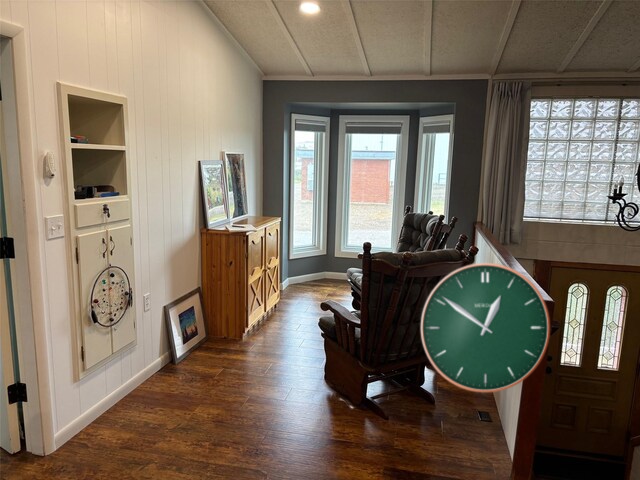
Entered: 12h51
